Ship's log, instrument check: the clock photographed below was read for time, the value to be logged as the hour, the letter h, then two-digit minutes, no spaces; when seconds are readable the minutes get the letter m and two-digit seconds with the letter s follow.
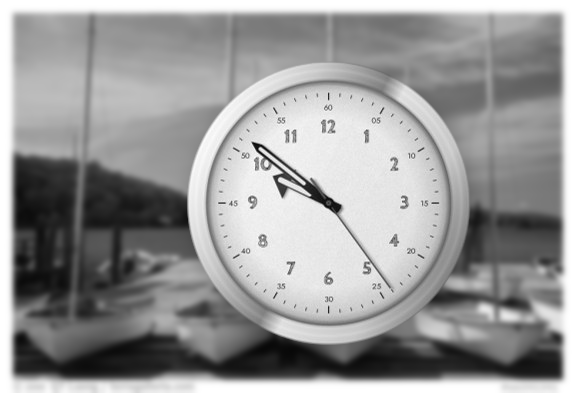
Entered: 9h51m24s
